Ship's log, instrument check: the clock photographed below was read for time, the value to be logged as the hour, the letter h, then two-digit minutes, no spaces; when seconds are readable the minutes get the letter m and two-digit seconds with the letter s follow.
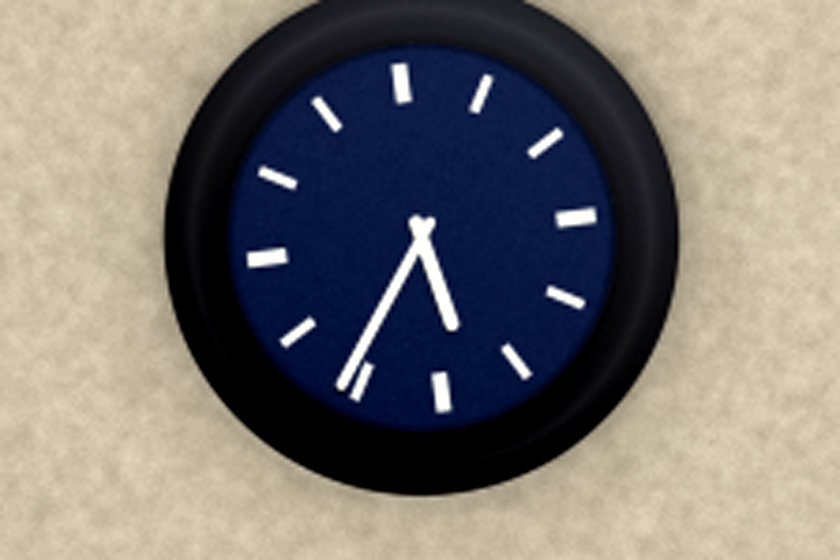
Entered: 5h36
